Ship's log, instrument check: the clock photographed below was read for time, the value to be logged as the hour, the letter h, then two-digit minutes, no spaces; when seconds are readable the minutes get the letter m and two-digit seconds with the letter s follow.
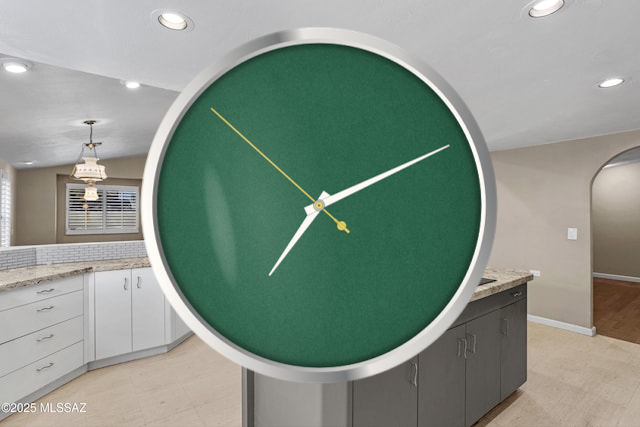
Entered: 7h10m52s
